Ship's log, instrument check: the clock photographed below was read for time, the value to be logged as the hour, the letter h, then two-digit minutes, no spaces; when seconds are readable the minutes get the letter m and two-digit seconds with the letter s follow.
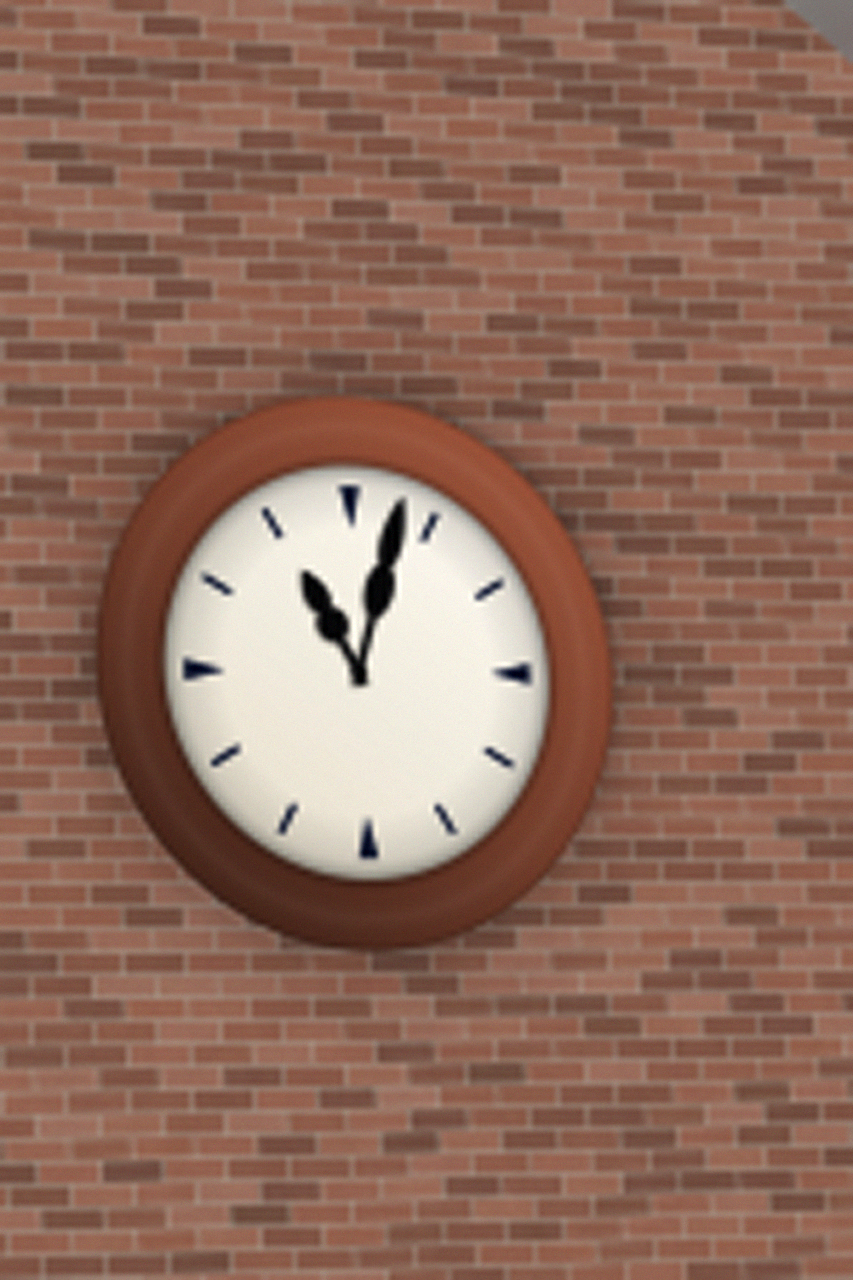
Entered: 11h03
